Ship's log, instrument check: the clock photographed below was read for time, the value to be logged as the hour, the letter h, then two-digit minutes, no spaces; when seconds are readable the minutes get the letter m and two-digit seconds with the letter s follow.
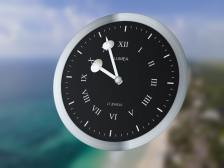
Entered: 9h56
